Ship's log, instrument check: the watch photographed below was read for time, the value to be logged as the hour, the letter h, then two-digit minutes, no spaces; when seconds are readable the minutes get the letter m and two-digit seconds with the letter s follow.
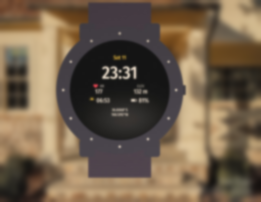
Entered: 23h31
